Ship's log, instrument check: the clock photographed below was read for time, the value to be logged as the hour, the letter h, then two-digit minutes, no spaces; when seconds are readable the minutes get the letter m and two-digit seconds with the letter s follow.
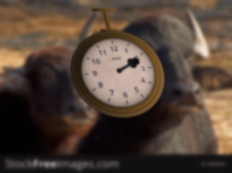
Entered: 2h11
